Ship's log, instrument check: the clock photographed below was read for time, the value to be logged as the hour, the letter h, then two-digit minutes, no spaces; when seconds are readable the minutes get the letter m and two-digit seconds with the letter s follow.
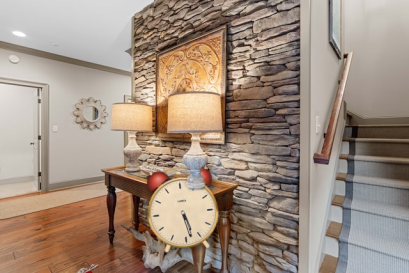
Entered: 5h28
